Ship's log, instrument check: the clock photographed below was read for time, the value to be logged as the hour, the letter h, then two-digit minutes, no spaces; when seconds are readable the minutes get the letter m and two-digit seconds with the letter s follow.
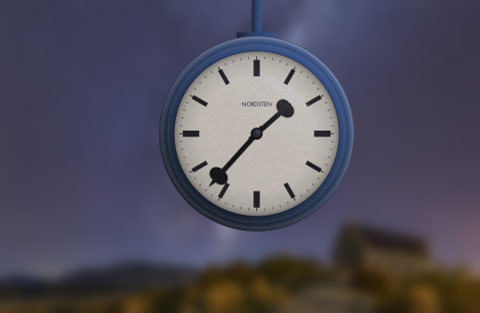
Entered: 1h37
